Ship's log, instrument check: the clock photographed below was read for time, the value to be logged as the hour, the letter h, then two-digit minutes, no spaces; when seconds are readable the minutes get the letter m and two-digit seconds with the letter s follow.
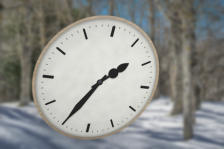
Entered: 1h35
